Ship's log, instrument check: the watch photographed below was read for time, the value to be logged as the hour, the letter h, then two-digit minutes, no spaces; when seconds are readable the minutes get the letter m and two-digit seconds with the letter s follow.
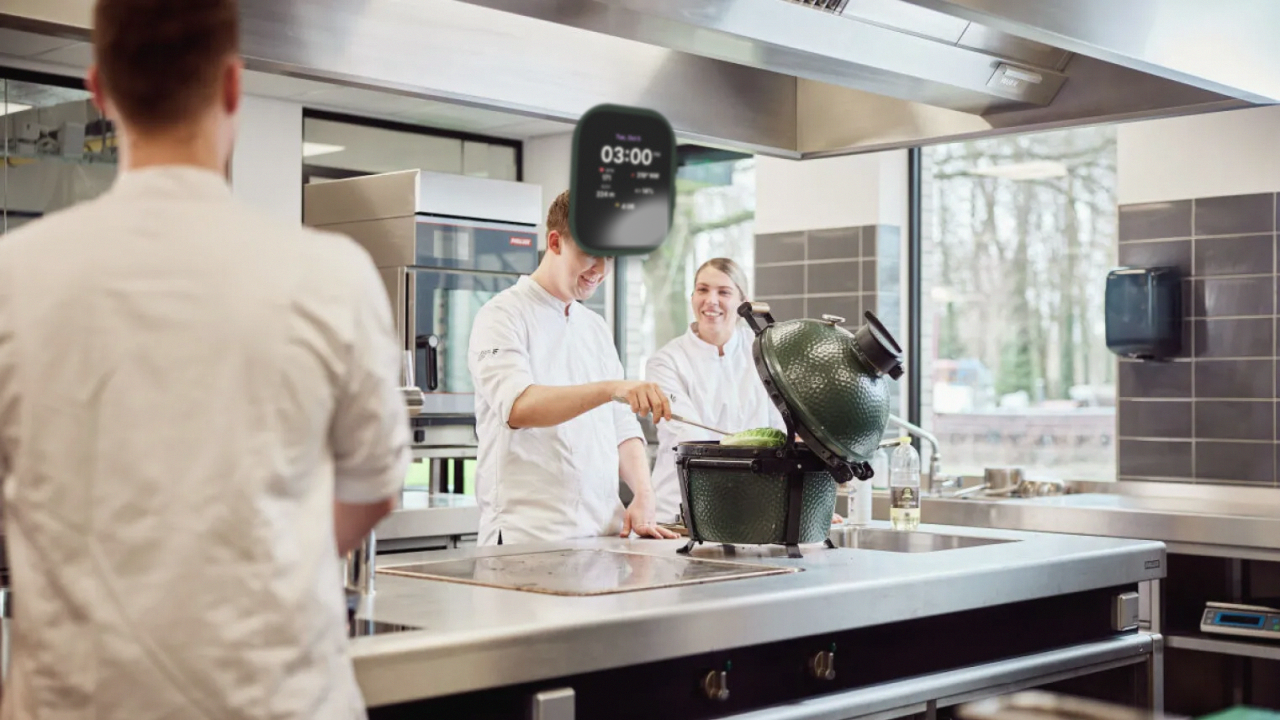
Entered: 3h00
